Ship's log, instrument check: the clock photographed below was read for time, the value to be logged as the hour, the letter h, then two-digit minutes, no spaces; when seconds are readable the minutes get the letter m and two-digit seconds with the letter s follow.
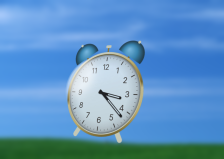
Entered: 3h22
